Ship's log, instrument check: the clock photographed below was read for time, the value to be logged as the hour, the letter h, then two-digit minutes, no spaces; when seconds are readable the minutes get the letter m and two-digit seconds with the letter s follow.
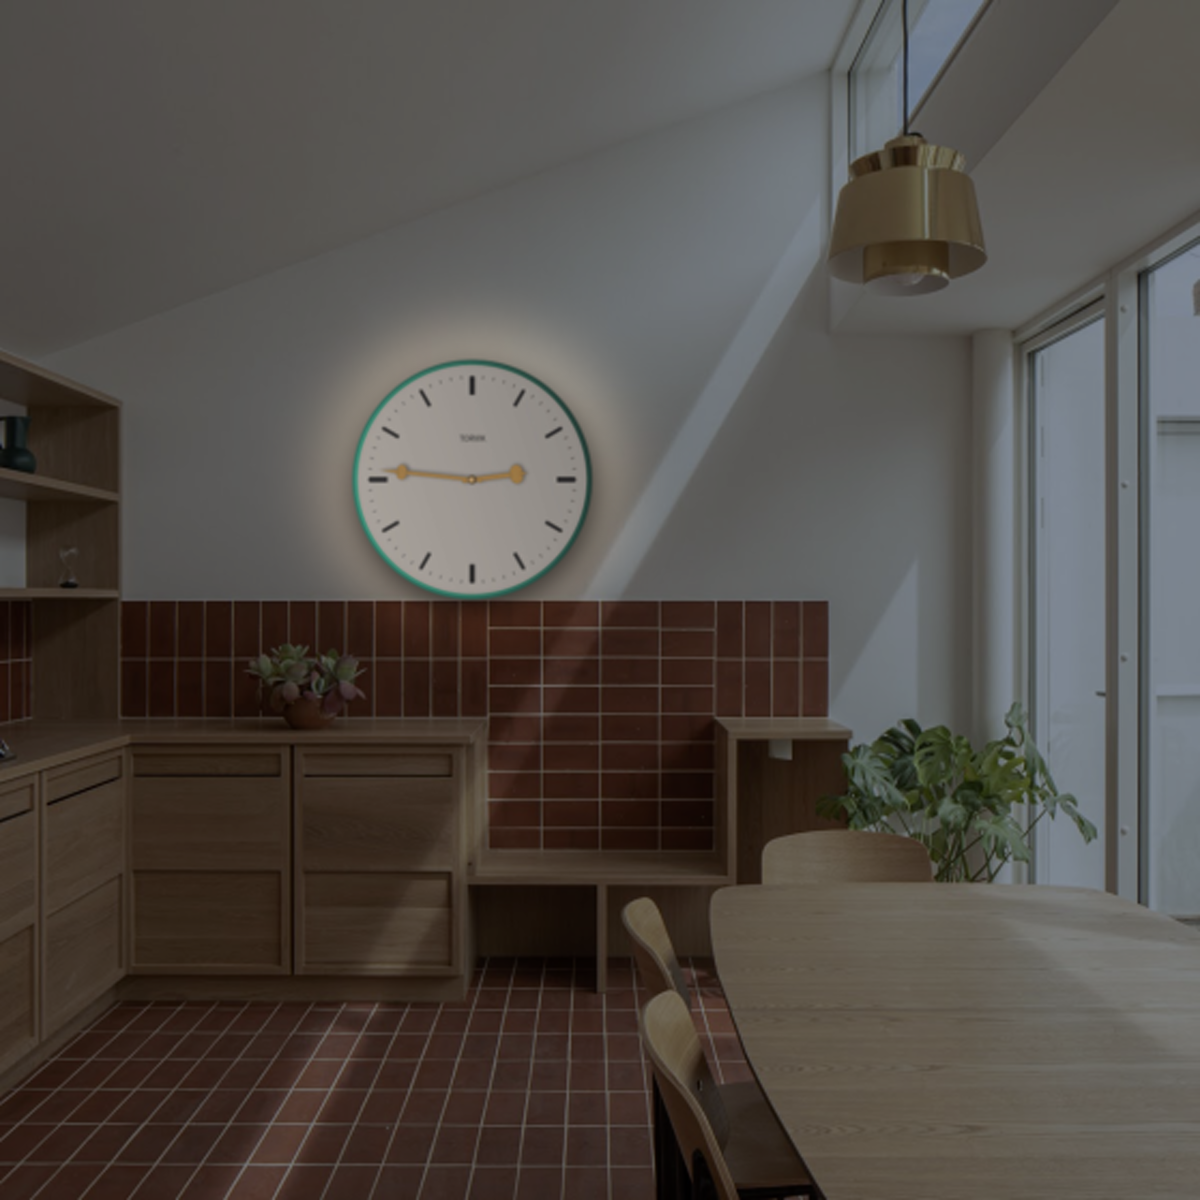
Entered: 2h46
